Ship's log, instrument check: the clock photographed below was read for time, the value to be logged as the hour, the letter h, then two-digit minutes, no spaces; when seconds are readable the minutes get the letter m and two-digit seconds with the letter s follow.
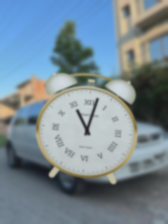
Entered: 11h02
